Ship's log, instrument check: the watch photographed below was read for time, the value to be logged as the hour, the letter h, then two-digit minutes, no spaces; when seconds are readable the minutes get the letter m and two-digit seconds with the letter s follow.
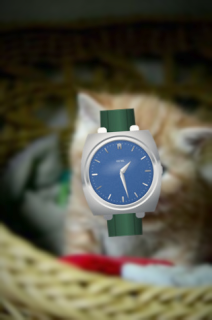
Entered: 1h28
